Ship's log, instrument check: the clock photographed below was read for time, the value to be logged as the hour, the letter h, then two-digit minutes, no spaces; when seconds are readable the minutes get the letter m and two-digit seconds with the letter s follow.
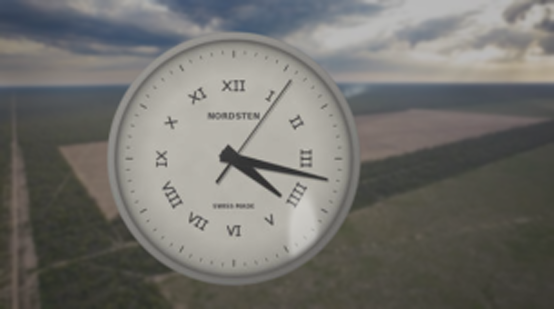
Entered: 4h17m06s
